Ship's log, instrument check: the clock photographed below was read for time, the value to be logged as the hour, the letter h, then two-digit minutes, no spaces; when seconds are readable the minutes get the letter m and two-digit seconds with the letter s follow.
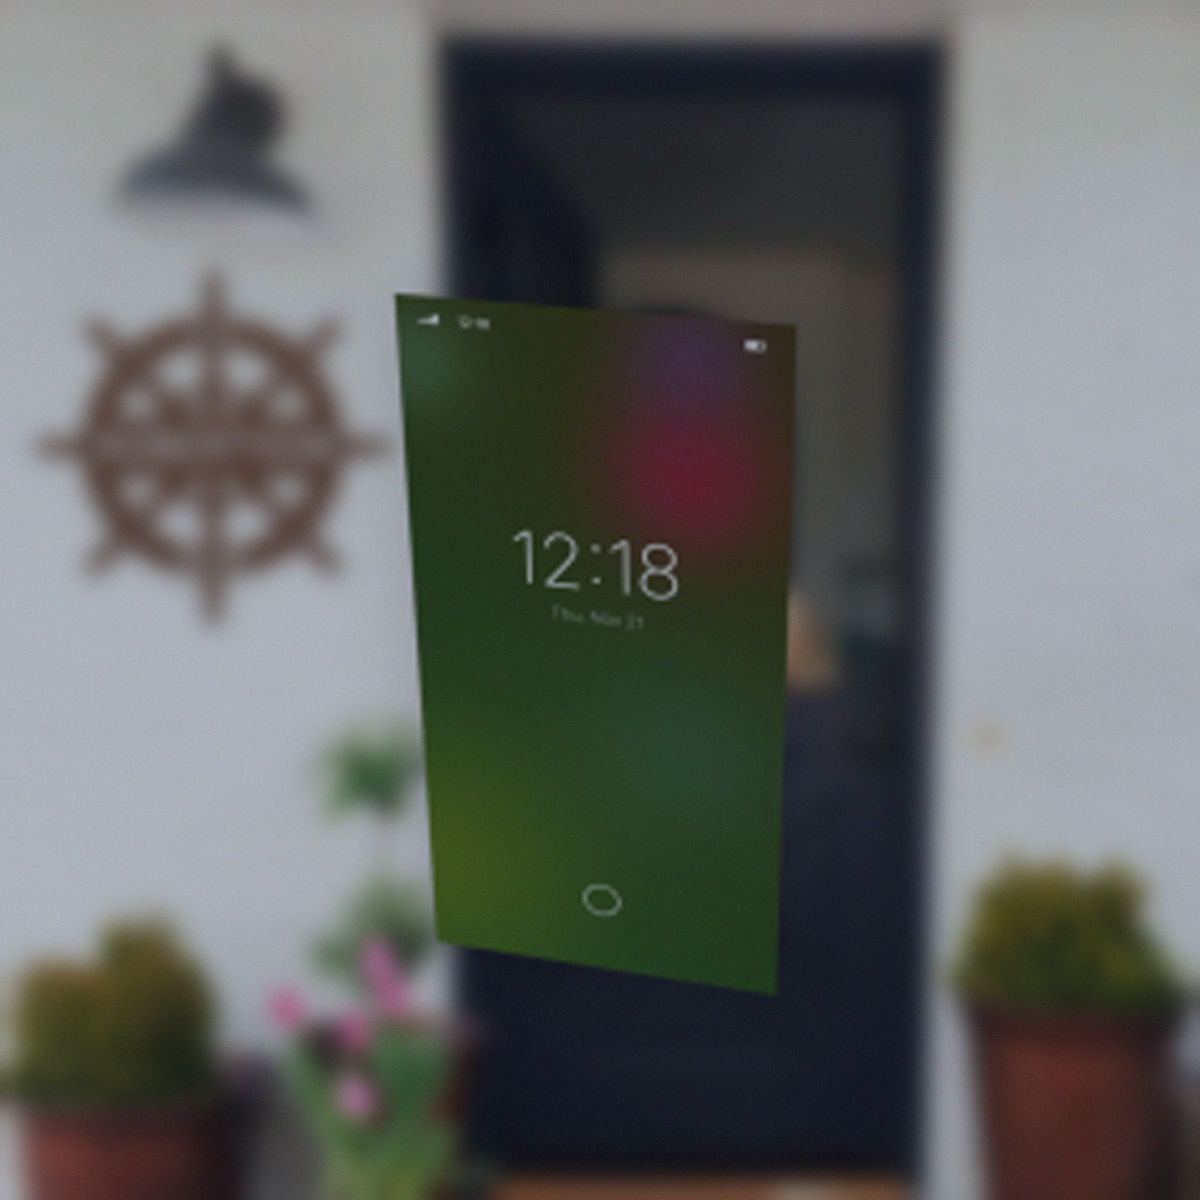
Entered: 12h18
